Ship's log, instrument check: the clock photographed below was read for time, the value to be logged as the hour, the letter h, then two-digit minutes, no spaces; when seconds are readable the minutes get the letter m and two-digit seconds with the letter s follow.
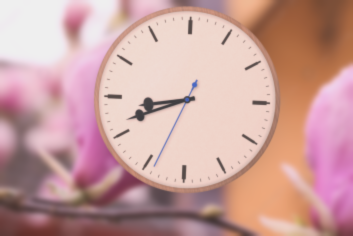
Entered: 8h41m34s
